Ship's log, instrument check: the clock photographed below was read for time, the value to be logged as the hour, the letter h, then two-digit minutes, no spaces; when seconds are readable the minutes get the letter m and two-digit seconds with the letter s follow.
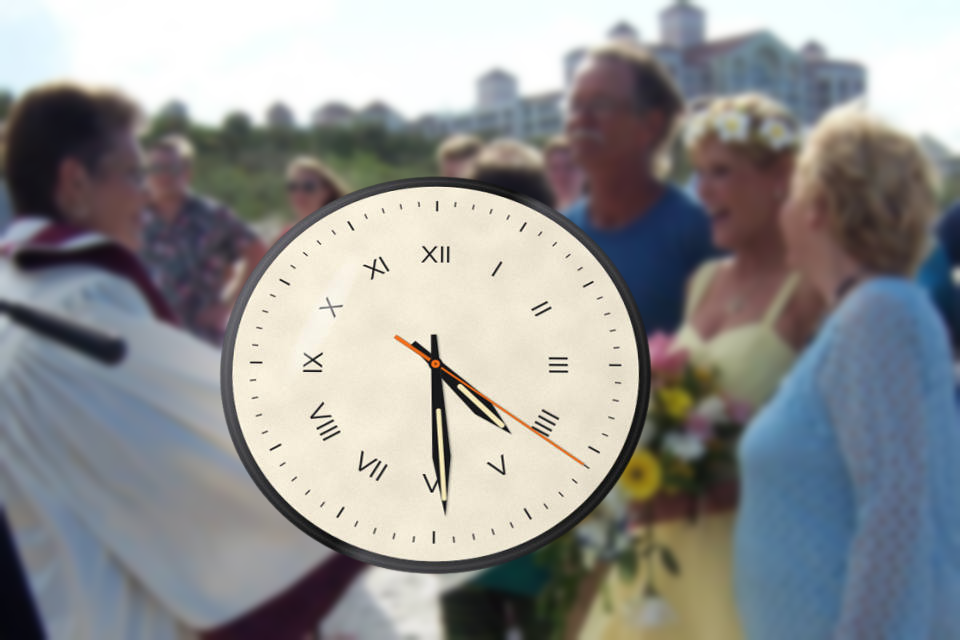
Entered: 4h29m21s
